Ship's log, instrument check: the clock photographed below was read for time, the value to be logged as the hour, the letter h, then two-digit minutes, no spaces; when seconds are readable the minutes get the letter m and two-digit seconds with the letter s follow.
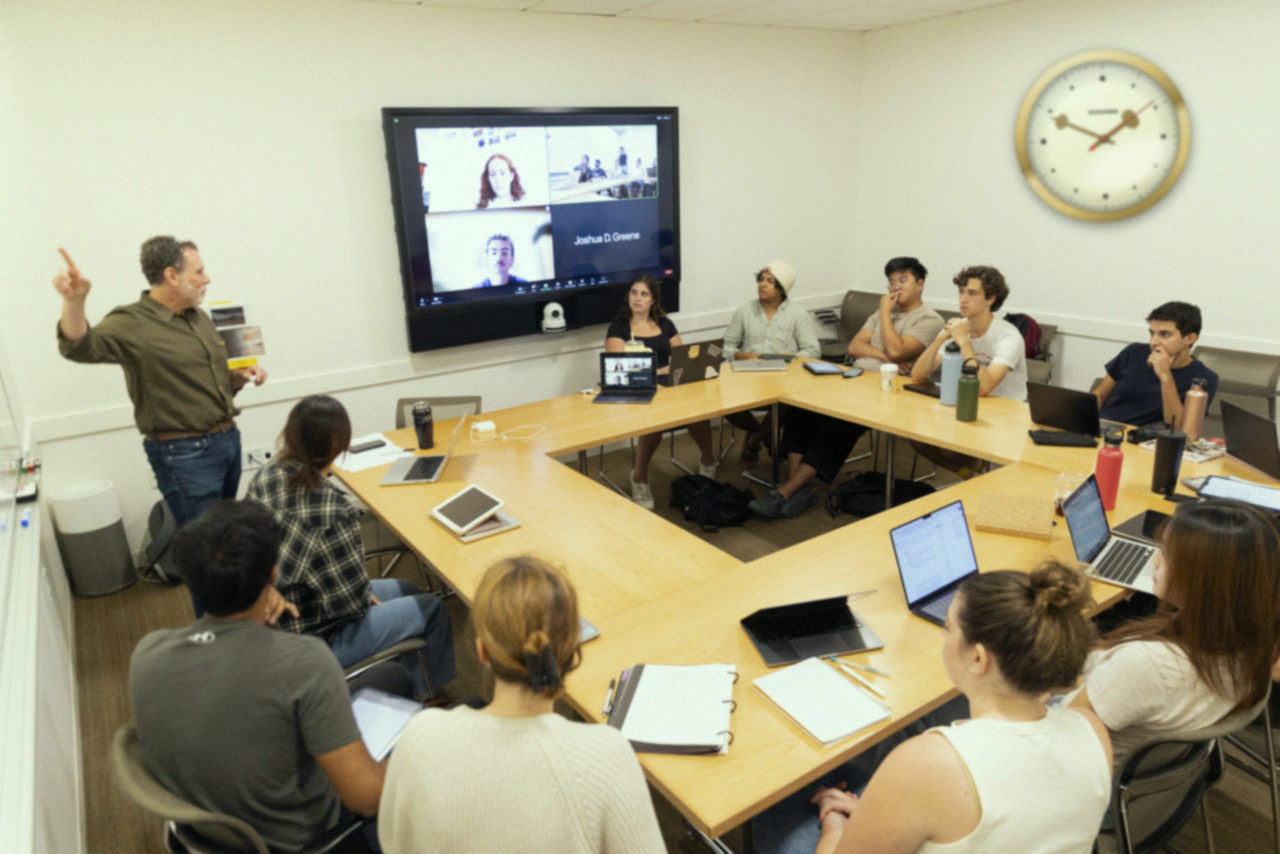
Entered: 1h49m09s
